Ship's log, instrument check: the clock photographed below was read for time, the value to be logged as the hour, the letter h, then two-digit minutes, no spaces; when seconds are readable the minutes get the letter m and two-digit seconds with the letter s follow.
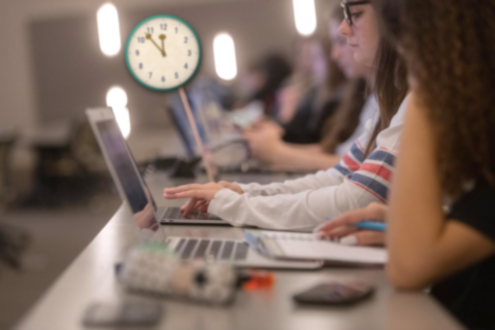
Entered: 11h53
